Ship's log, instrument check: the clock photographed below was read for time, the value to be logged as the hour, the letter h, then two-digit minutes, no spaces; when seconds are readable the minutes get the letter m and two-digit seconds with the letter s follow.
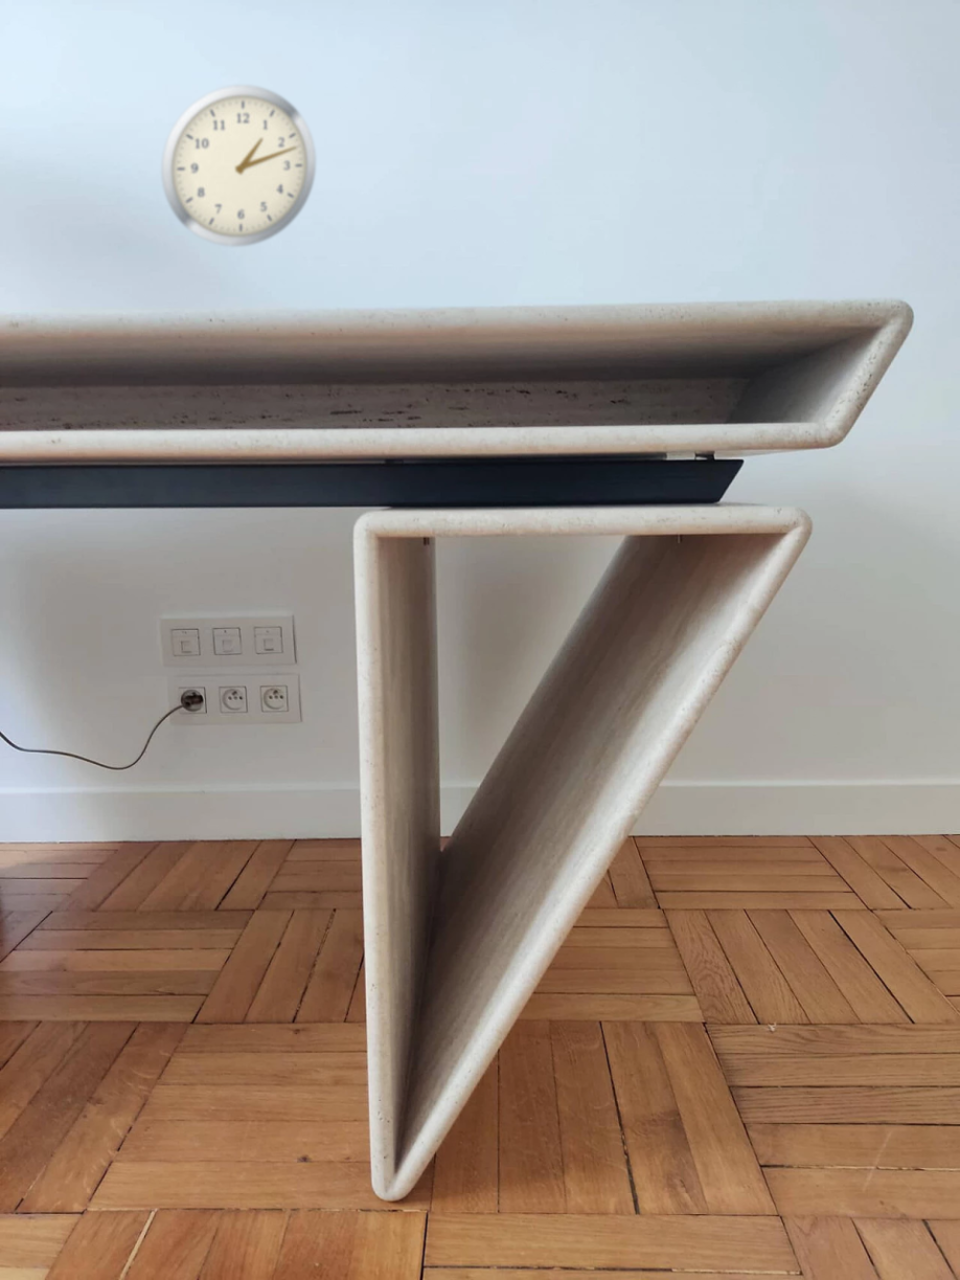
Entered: 1h12
